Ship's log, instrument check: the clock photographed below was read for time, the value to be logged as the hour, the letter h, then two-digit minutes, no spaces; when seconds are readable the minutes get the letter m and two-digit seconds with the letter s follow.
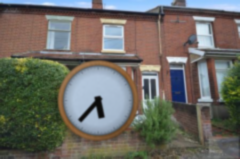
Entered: 5h37
